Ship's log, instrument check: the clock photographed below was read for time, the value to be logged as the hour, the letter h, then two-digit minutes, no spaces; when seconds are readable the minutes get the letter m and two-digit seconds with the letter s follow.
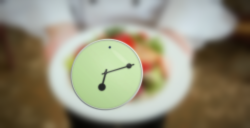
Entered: 6h11
